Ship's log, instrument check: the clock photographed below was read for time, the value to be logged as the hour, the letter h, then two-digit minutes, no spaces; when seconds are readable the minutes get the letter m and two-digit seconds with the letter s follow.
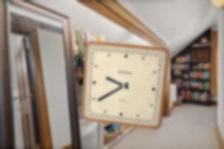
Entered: 9h39
